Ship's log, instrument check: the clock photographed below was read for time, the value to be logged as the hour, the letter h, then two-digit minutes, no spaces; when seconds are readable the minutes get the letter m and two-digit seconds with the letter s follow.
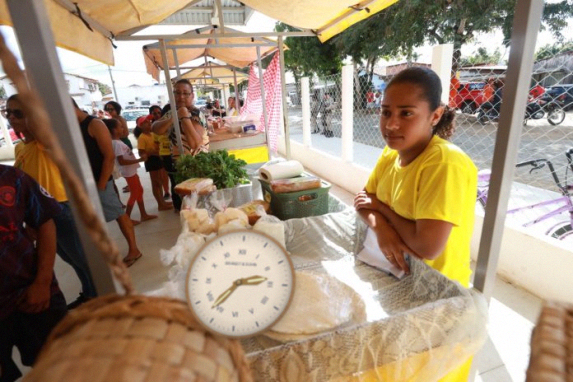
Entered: 2h37
